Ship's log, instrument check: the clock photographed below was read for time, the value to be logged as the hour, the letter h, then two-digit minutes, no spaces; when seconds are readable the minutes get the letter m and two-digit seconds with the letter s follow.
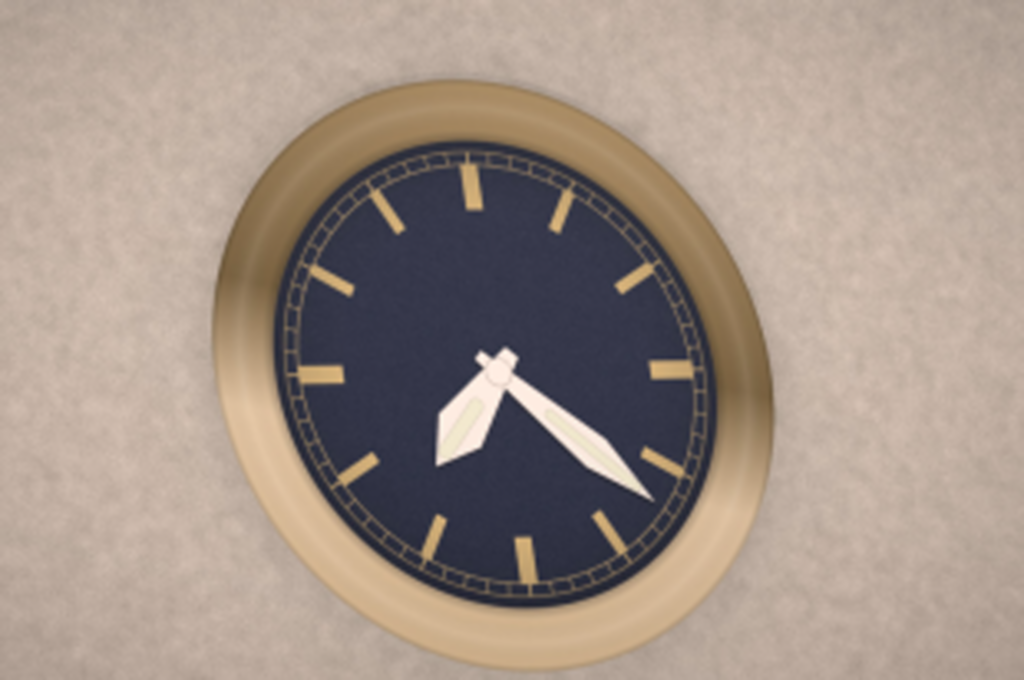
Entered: 7h22
